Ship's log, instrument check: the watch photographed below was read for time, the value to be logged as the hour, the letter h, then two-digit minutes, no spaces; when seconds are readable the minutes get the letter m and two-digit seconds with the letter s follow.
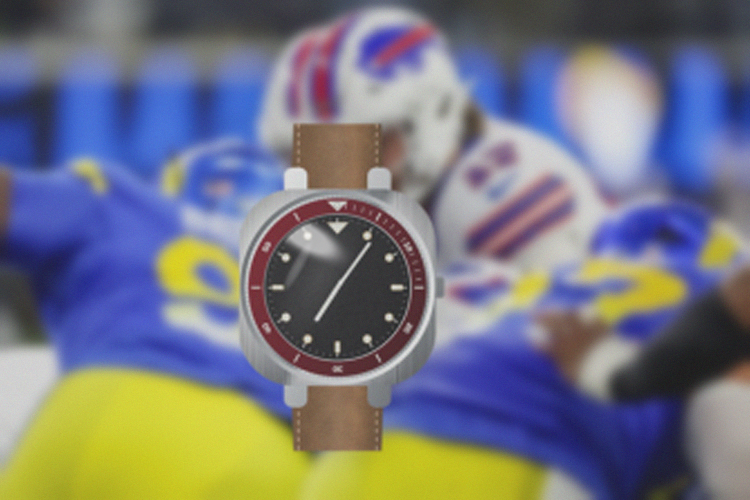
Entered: 7h06
